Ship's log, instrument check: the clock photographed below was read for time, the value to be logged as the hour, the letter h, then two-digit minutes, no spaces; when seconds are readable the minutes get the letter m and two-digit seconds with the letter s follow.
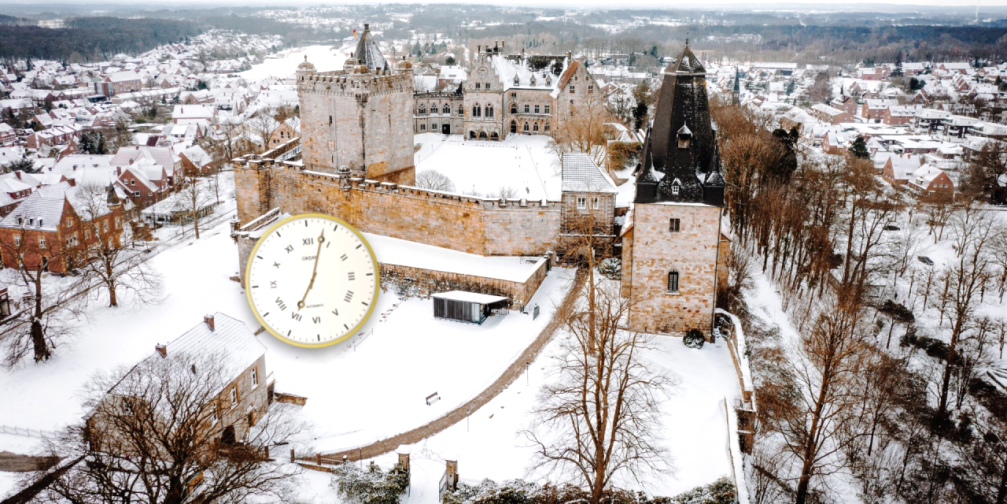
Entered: 7h03
